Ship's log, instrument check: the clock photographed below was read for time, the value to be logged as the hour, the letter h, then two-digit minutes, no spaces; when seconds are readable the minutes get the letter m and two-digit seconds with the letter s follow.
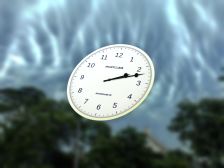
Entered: 2h12
